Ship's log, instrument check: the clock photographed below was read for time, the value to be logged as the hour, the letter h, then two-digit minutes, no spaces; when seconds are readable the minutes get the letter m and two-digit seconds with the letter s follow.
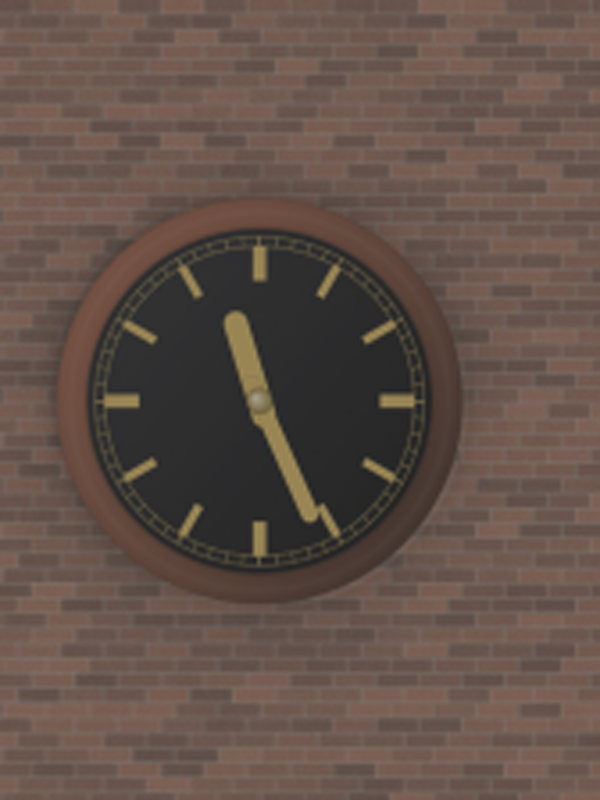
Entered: 11h26
